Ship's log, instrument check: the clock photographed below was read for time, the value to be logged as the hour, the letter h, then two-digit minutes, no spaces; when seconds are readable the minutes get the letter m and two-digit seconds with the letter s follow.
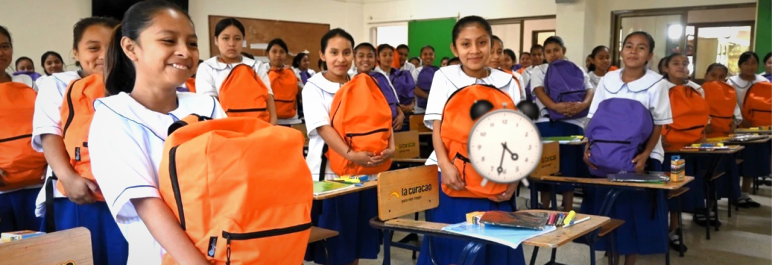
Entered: 4h32
